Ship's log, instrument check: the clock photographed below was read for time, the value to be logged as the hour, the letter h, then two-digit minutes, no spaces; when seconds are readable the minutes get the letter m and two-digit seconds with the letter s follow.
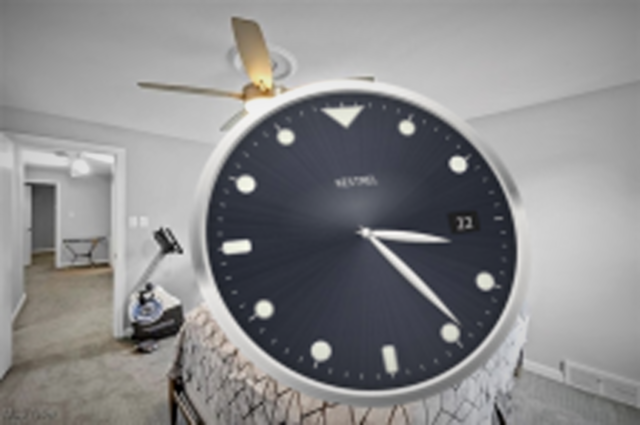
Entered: 3h24
